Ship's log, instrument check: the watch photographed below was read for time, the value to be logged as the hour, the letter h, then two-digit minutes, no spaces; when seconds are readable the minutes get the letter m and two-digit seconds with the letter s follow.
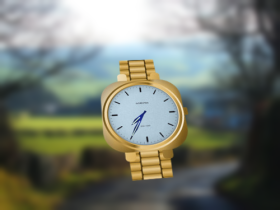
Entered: 7h35
